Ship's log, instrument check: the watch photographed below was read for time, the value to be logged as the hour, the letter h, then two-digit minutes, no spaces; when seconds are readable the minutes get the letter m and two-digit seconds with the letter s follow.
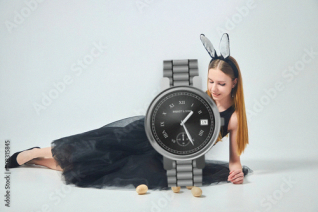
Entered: 1h26
